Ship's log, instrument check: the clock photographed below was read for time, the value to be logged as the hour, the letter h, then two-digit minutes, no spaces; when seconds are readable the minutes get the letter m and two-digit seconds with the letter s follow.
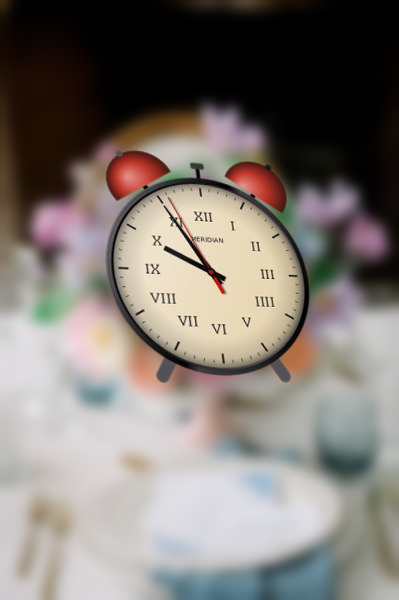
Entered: 9h54m56s
